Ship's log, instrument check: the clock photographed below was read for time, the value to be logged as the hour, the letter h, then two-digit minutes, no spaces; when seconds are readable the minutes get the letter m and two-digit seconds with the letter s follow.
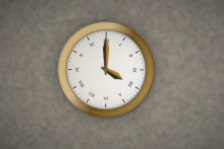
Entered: 4h00
